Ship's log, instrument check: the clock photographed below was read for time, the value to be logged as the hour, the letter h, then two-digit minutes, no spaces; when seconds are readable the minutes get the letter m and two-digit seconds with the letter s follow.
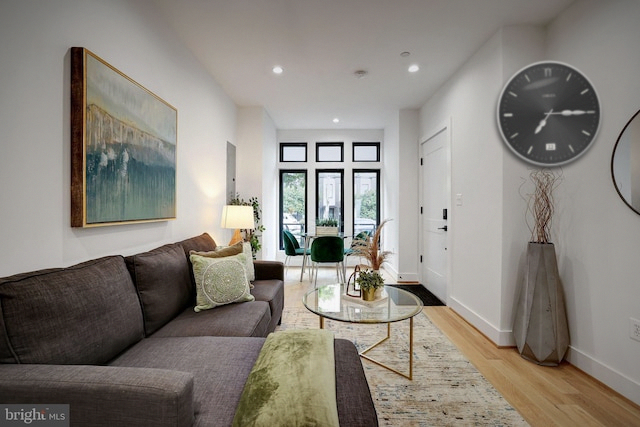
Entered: 7h15
